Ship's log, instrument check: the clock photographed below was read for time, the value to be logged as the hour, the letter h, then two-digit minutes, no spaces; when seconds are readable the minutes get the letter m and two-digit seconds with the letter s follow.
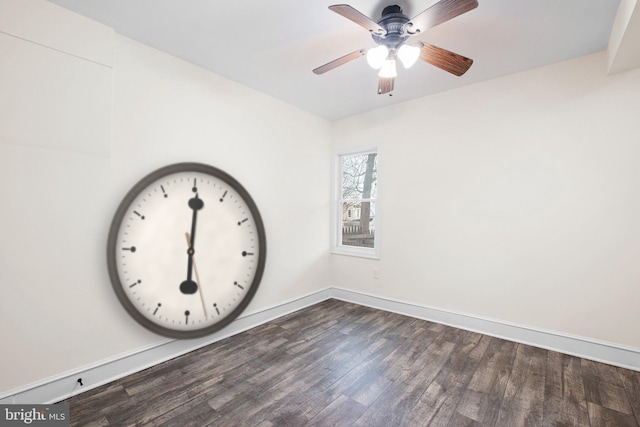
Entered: 6h00m27s
